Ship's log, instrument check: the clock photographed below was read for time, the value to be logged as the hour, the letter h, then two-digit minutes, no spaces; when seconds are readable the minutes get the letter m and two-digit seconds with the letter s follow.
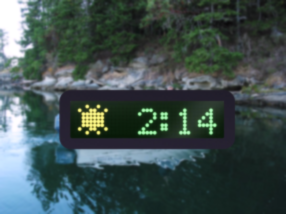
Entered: 2h14
